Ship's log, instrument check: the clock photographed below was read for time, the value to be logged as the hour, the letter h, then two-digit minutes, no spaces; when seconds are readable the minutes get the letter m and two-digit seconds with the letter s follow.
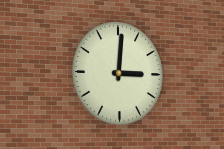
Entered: 3h01
